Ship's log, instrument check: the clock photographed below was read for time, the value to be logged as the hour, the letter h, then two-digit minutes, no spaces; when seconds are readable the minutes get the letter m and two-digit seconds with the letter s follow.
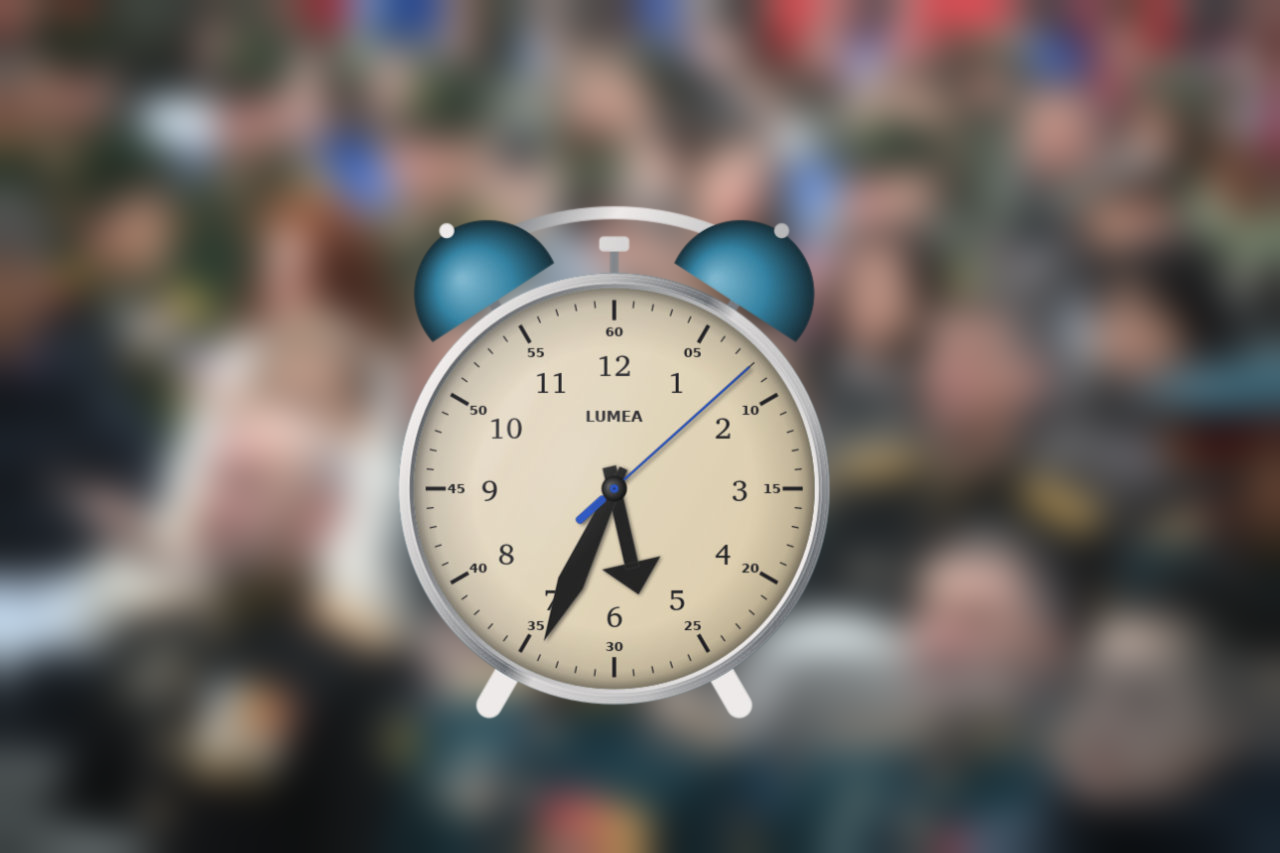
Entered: 5h34m08s
